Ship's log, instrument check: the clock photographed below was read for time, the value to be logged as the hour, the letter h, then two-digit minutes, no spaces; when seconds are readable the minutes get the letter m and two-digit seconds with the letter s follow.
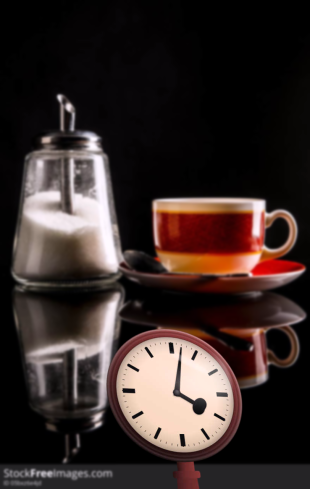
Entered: 4h02
